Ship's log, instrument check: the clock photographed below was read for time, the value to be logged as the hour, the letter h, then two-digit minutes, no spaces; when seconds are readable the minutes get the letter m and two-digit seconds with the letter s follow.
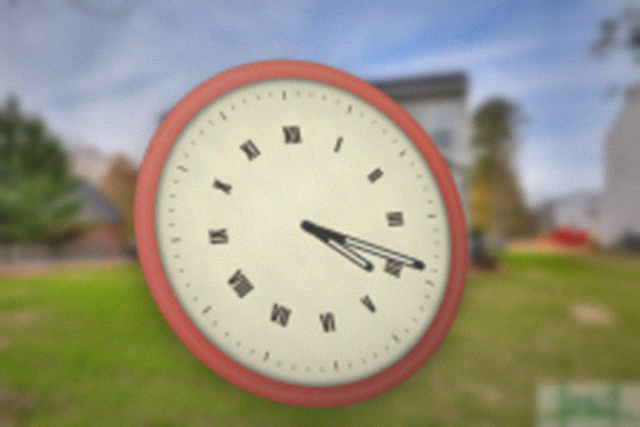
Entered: 4h19
